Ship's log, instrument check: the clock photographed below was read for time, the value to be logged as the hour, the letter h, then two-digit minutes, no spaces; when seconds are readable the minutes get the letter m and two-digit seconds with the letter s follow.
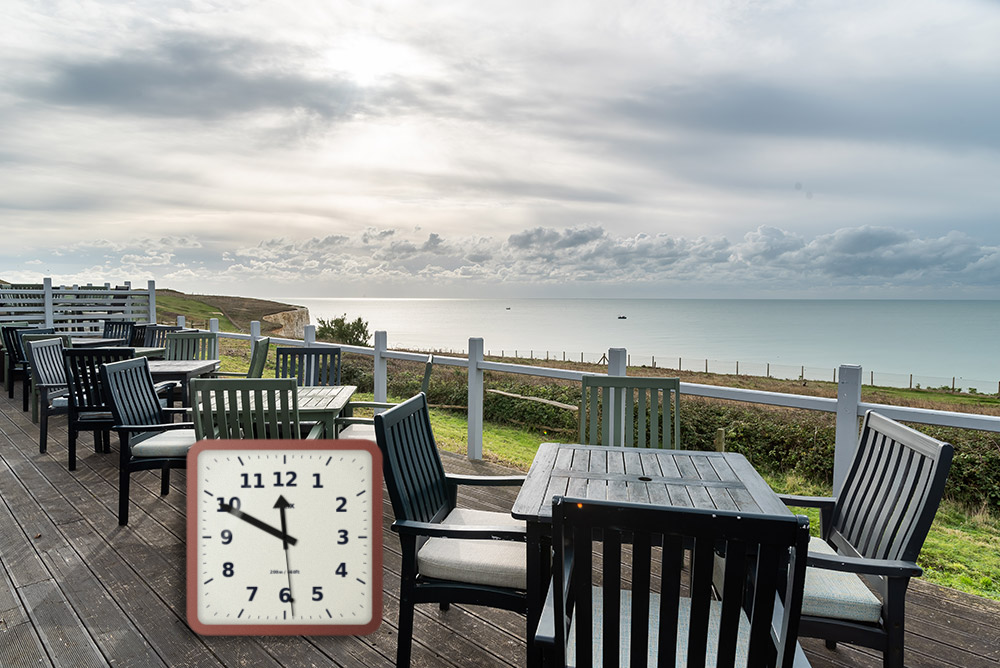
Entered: 11h49m29s
